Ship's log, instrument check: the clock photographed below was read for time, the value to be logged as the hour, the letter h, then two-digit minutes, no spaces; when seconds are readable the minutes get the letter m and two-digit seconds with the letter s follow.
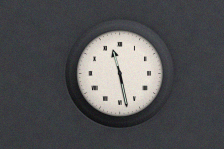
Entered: 11h28
